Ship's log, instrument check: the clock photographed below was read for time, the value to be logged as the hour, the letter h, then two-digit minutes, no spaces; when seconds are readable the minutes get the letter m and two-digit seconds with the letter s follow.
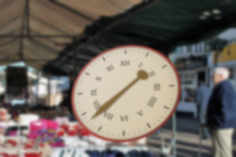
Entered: 1h38
